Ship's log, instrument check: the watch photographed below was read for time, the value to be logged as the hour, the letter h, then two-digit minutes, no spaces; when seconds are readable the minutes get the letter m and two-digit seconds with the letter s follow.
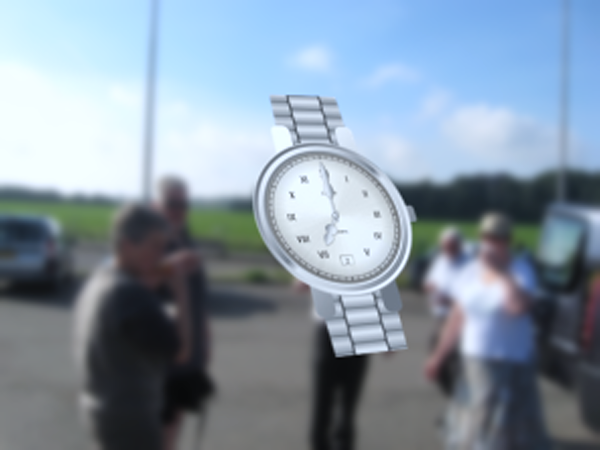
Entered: 7h00
